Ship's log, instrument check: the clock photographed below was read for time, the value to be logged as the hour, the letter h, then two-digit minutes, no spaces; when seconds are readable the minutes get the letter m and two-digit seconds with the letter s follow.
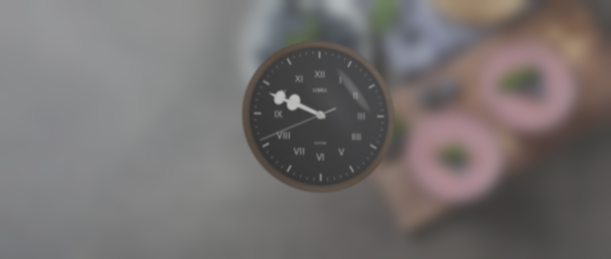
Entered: 9h48m41s
